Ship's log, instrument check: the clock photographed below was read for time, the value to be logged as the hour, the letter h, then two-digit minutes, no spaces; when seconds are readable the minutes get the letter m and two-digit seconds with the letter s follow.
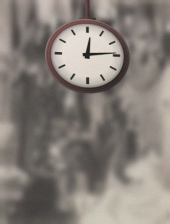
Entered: 12h14
